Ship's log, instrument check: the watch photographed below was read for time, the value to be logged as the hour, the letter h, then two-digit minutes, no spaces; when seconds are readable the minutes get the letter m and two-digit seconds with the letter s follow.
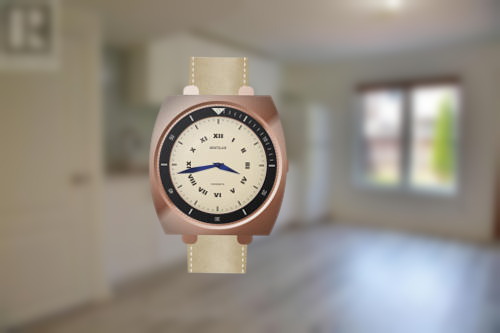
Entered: 3h43
